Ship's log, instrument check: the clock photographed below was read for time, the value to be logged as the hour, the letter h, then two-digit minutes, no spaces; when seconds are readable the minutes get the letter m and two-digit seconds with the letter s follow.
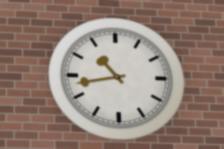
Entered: 10h43
